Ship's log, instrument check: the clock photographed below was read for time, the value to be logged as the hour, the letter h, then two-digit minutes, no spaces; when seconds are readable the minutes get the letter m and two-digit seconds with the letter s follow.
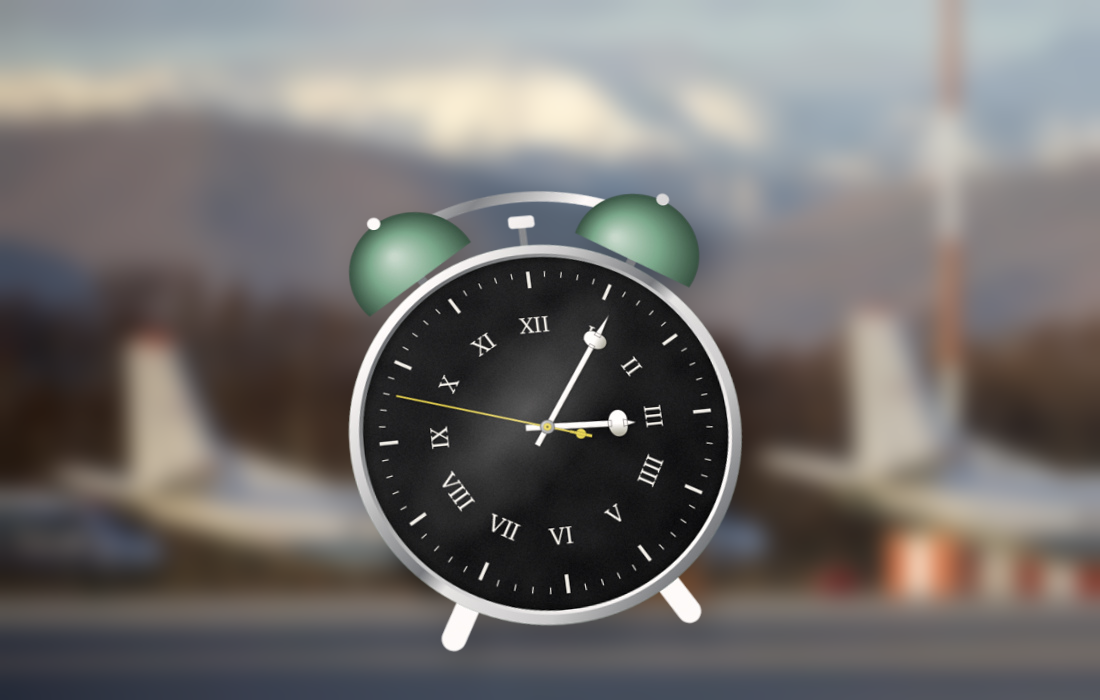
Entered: 3h05m48s
